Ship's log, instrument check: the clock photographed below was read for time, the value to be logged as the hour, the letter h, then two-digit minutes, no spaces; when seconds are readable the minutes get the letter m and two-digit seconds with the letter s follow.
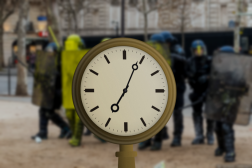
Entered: 7h04
